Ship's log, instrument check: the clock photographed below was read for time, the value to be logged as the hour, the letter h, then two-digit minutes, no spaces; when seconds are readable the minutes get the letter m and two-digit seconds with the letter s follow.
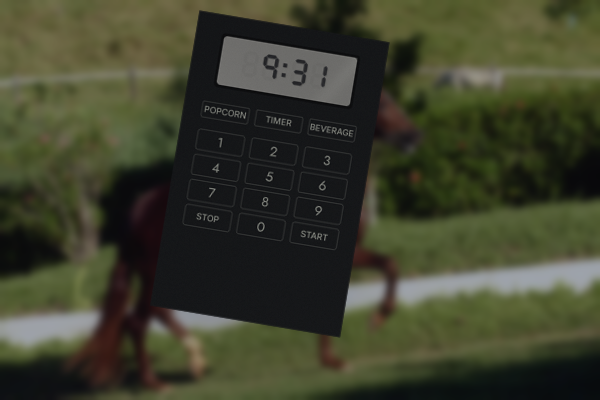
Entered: 9h31
